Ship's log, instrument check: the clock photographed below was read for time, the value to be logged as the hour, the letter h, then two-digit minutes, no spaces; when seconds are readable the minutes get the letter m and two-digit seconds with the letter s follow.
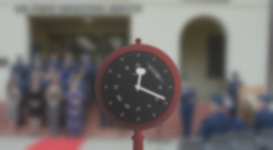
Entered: 12h19
